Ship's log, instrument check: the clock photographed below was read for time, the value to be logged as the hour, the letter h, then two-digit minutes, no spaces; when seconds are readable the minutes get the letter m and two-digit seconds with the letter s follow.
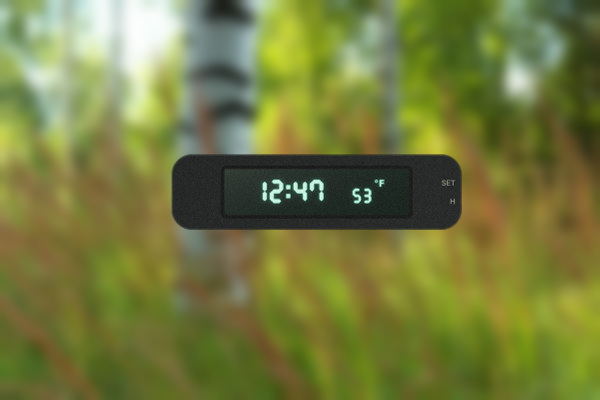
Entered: 12h47
